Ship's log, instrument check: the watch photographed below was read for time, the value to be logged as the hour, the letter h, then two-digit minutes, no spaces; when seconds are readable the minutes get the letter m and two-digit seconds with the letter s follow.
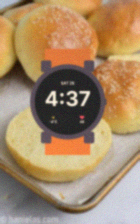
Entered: 4h37
